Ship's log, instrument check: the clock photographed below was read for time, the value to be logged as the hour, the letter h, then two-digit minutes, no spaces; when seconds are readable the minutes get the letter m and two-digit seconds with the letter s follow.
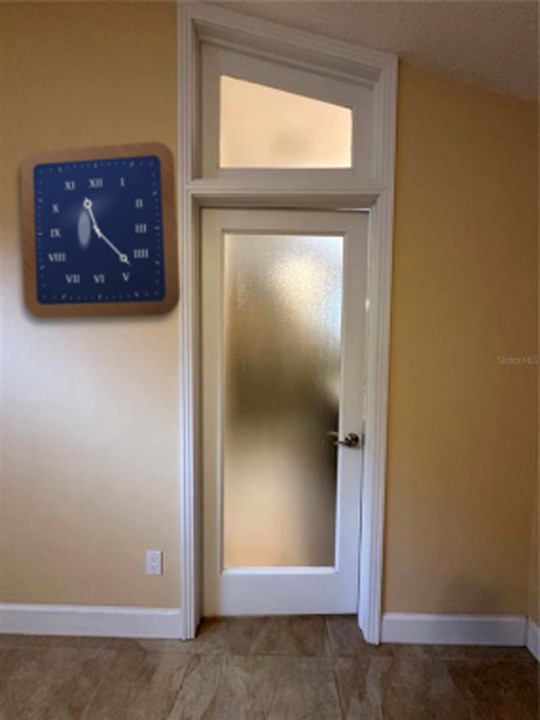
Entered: 11h23
